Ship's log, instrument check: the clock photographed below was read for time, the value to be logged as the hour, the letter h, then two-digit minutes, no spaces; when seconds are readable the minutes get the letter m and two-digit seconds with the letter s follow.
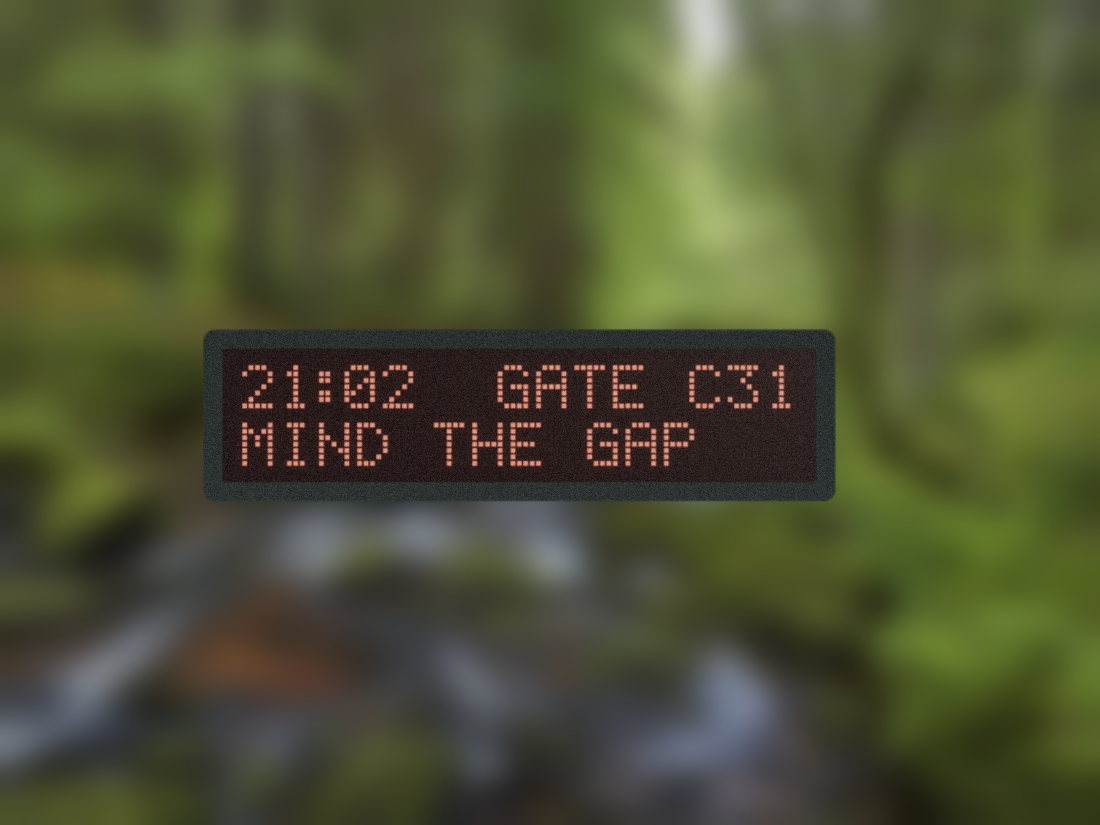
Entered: 21h02
